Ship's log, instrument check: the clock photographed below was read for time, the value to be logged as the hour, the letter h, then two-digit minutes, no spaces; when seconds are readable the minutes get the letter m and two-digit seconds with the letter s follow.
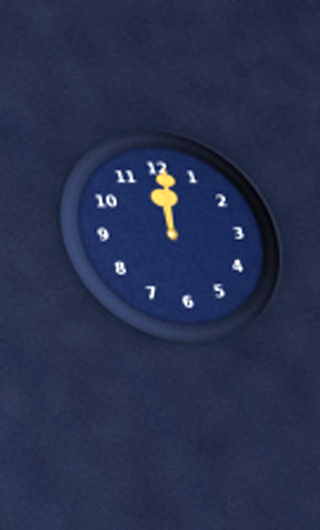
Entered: 12h01
